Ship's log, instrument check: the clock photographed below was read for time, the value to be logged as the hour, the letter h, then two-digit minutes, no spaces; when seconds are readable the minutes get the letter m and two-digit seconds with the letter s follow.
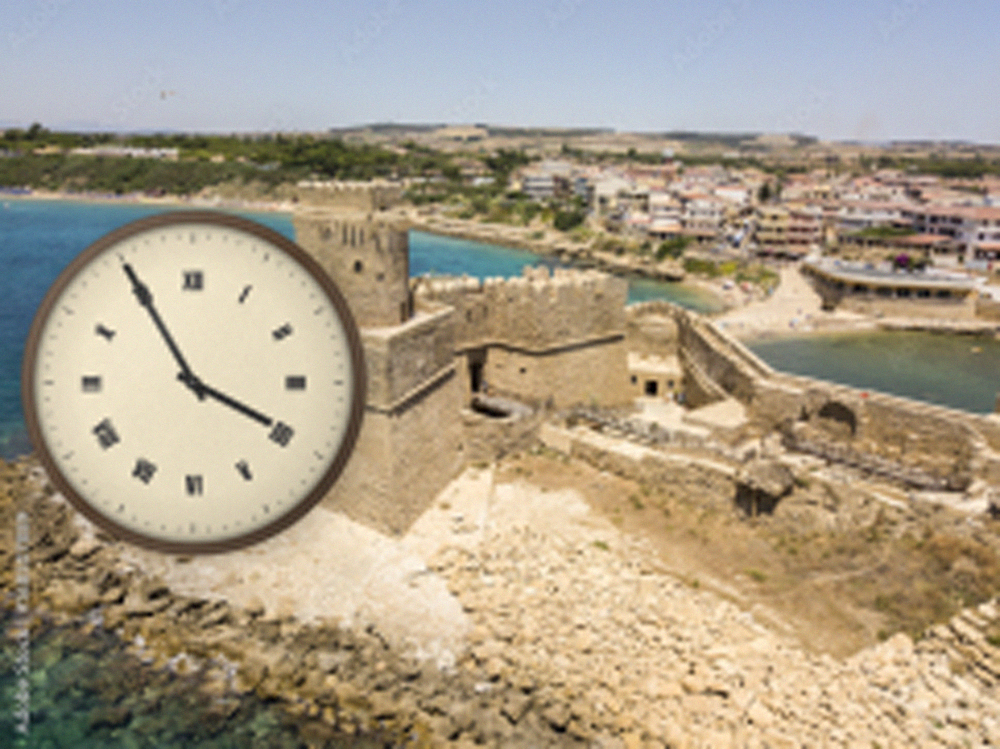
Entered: 3h55
